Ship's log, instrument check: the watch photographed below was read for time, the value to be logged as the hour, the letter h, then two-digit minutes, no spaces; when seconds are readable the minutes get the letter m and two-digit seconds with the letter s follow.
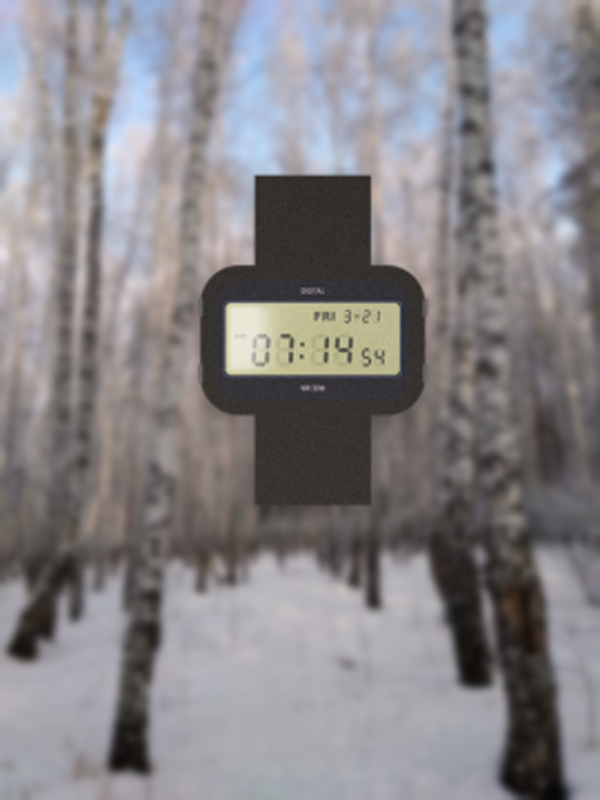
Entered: 7h14m54s
